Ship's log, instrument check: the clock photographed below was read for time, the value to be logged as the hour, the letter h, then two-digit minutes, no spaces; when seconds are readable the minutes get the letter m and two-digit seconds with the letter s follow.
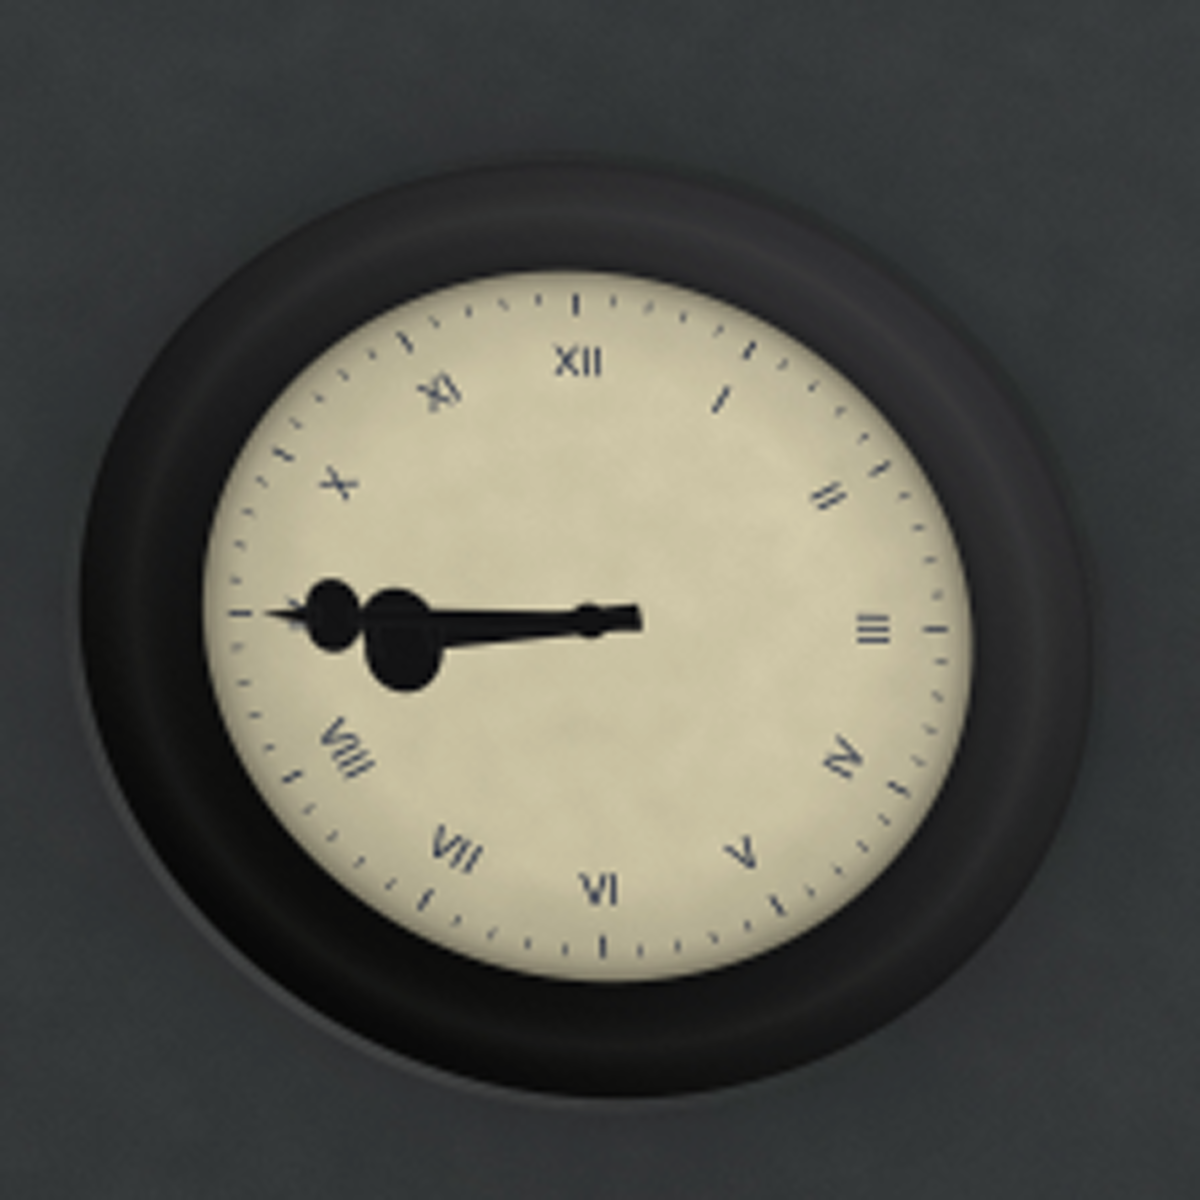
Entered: 8h45
